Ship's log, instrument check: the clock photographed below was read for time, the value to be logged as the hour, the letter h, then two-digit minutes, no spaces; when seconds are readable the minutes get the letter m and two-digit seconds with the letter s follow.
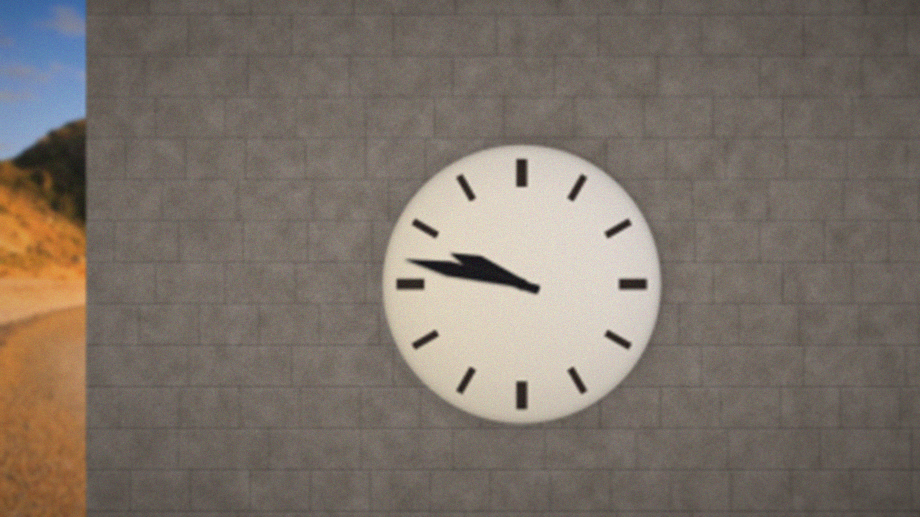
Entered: 9h47
